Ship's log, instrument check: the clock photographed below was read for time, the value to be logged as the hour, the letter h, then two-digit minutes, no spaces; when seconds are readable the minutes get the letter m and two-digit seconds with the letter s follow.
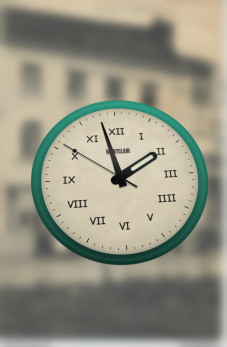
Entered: 1h57m51s
